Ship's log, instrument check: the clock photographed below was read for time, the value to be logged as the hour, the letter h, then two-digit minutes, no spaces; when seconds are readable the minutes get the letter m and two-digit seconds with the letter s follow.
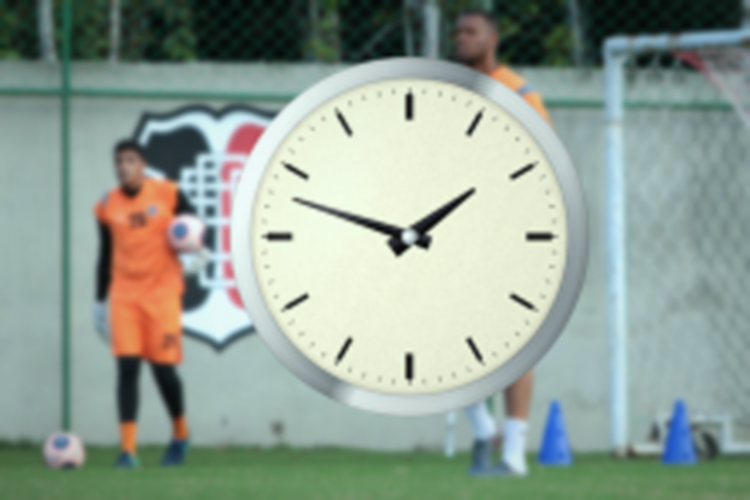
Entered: 1h48
